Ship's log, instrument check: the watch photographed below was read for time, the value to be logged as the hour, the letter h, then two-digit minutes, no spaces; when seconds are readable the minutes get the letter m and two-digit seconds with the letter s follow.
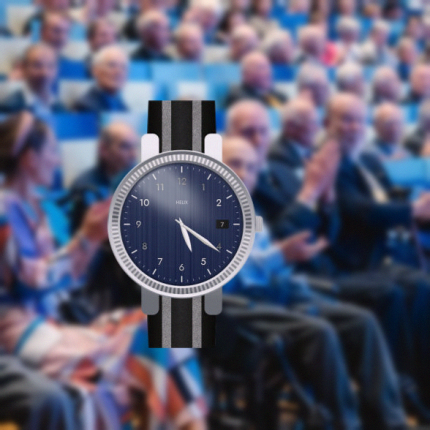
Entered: 5h21
